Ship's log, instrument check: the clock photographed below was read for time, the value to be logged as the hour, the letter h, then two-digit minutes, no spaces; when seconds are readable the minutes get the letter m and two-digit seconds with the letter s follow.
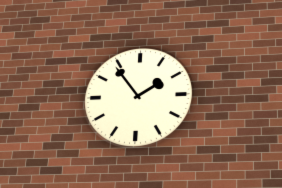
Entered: 1h54
